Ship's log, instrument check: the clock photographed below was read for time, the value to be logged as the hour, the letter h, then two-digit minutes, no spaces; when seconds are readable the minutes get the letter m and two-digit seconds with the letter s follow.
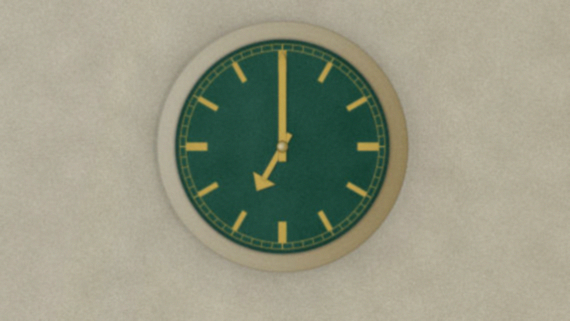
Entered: 7h00
